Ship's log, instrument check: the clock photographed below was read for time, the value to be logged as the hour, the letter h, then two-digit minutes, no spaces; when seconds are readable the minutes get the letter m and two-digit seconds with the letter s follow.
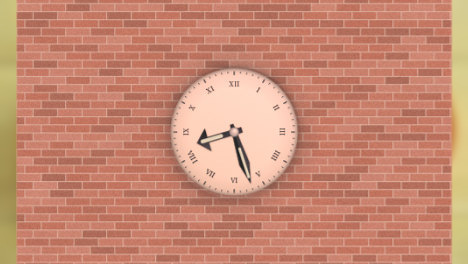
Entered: 8h27
